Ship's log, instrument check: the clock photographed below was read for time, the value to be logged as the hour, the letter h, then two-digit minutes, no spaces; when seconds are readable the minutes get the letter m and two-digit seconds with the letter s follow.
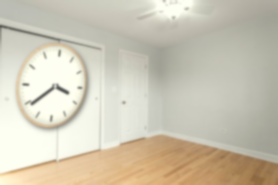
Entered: 3h39
